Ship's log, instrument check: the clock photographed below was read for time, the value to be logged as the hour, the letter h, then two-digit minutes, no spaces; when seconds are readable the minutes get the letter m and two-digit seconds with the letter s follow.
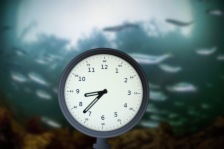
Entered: 8h37
